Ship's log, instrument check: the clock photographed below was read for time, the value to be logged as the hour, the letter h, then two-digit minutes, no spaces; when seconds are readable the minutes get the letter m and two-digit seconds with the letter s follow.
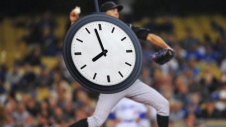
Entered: 7h58
